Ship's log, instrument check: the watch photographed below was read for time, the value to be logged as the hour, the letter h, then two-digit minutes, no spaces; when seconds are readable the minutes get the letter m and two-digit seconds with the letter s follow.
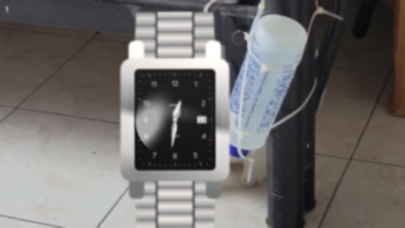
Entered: 12h31
